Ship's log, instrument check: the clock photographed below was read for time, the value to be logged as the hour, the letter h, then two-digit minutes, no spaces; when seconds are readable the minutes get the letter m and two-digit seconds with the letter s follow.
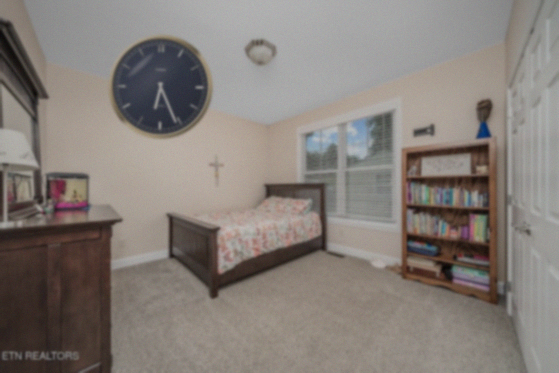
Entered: 6h26
